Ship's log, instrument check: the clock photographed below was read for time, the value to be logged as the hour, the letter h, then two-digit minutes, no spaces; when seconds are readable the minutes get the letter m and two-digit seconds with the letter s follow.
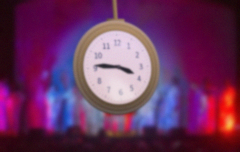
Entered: 3h46
